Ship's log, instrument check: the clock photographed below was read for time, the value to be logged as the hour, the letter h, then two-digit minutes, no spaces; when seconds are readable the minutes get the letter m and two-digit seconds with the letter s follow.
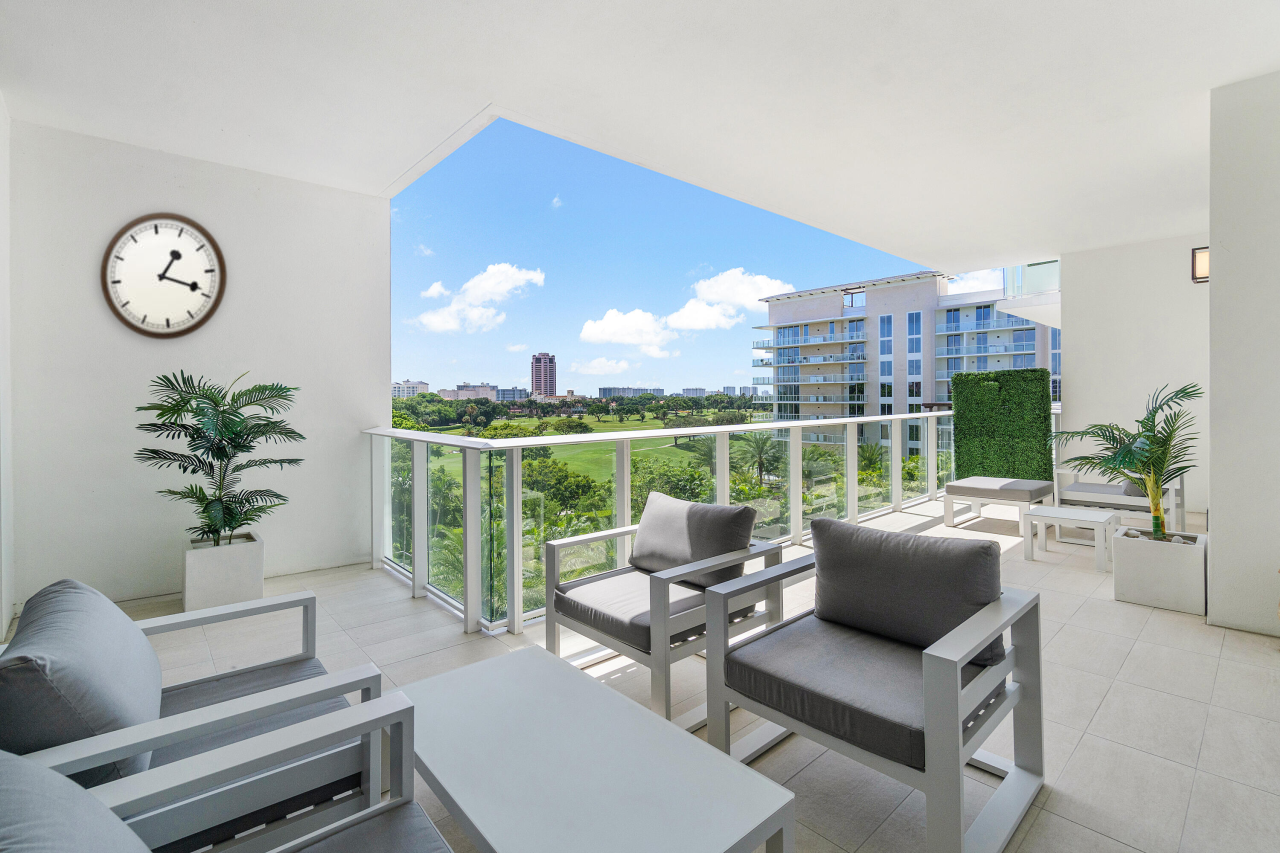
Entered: 1h19
